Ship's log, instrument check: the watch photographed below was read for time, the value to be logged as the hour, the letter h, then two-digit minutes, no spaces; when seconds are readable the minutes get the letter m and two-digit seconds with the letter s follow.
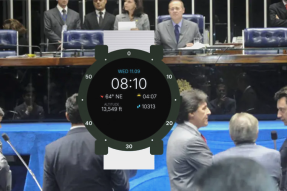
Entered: 8h10
